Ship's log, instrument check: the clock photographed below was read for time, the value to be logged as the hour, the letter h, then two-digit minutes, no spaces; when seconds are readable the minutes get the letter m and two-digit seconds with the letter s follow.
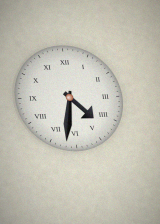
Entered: 4h32
